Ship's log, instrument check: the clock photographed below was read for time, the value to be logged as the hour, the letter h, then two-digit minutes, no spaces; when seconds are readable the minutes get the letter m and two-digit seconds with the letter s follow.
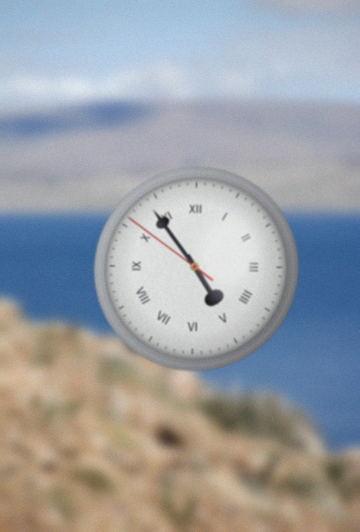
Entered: 4h53m51s
